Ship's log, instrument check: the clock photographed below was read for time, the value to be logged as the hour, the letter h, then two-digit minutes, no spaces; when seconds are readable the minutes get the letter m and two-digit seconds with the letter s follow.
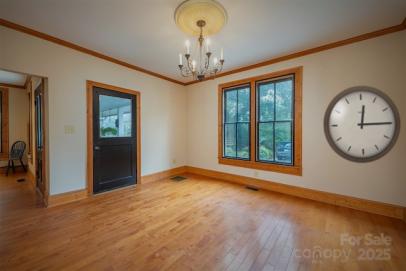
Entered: 12h15
